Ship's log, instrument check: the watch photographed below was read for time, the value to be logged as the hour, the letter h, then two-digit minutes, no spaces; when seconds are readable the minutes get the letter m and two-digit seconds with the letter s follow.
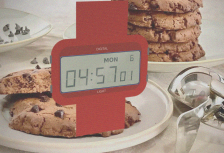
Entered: 4h57m01s
